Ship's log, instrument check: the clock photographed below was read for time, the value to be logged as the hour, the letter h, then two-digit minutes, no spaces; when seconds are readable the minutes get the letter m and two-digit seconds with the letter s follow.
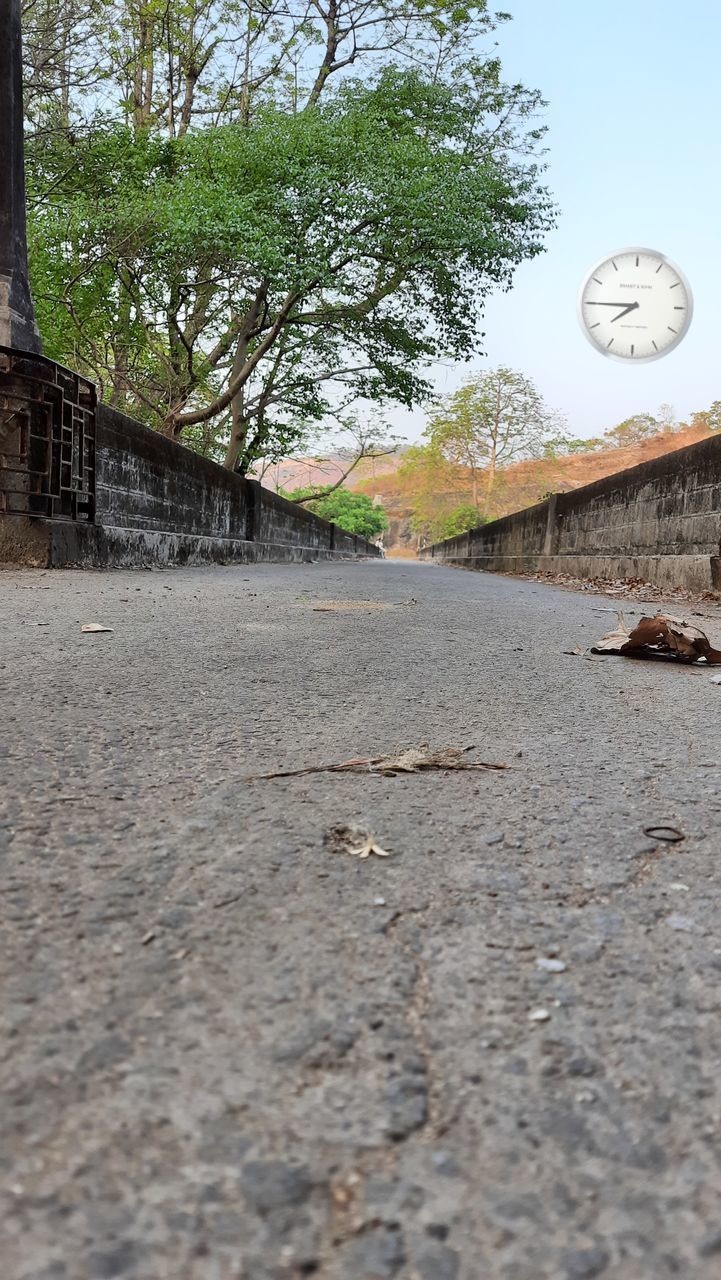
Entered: 7h45
